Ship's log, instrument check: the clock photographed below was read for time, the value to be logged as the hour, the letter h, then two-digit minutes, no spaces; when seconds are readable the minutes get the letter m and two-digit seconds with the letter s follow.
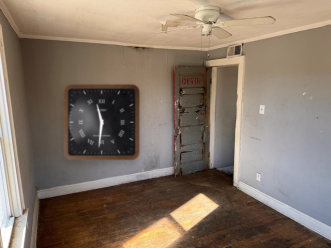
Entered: 11h31
